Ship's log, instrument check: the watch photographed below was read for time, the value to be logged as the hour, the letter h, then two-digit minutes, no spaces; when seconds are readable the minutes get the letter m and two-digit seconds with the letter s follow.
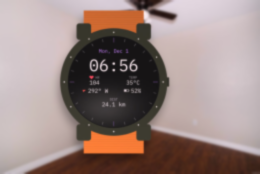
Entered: 6h56
